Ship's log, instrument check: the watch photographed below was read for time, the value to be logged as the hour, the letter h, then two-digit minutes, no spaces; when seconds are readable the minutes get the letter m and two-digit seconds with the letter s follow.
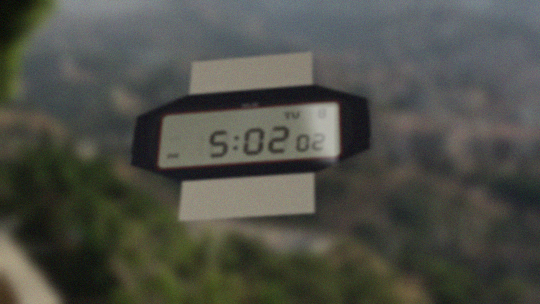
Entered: 5h02m02s
